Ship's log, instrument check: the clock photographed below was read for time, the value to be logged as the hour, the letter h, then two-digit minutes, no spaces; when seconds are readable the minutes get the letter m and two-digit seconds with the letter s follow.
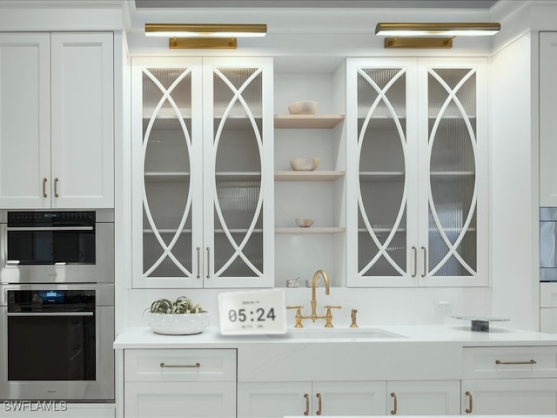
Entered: 5h24
